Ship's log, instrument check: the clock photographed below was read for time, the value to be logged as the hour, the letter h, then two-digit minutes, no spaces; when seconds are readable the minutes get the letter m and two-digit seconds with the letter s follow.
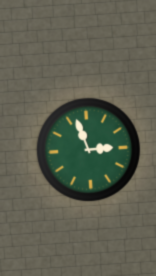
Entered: 2h57
